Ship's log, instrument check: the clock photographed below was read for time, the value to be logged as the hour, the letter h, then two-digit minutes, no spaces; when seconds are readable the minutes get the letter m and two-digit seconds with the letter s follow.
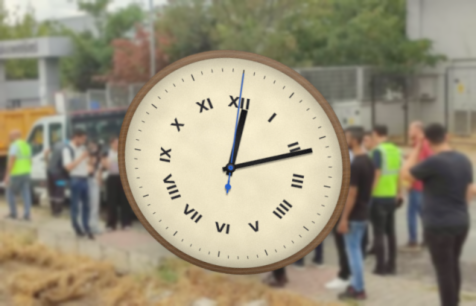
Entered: 12h11m00s
